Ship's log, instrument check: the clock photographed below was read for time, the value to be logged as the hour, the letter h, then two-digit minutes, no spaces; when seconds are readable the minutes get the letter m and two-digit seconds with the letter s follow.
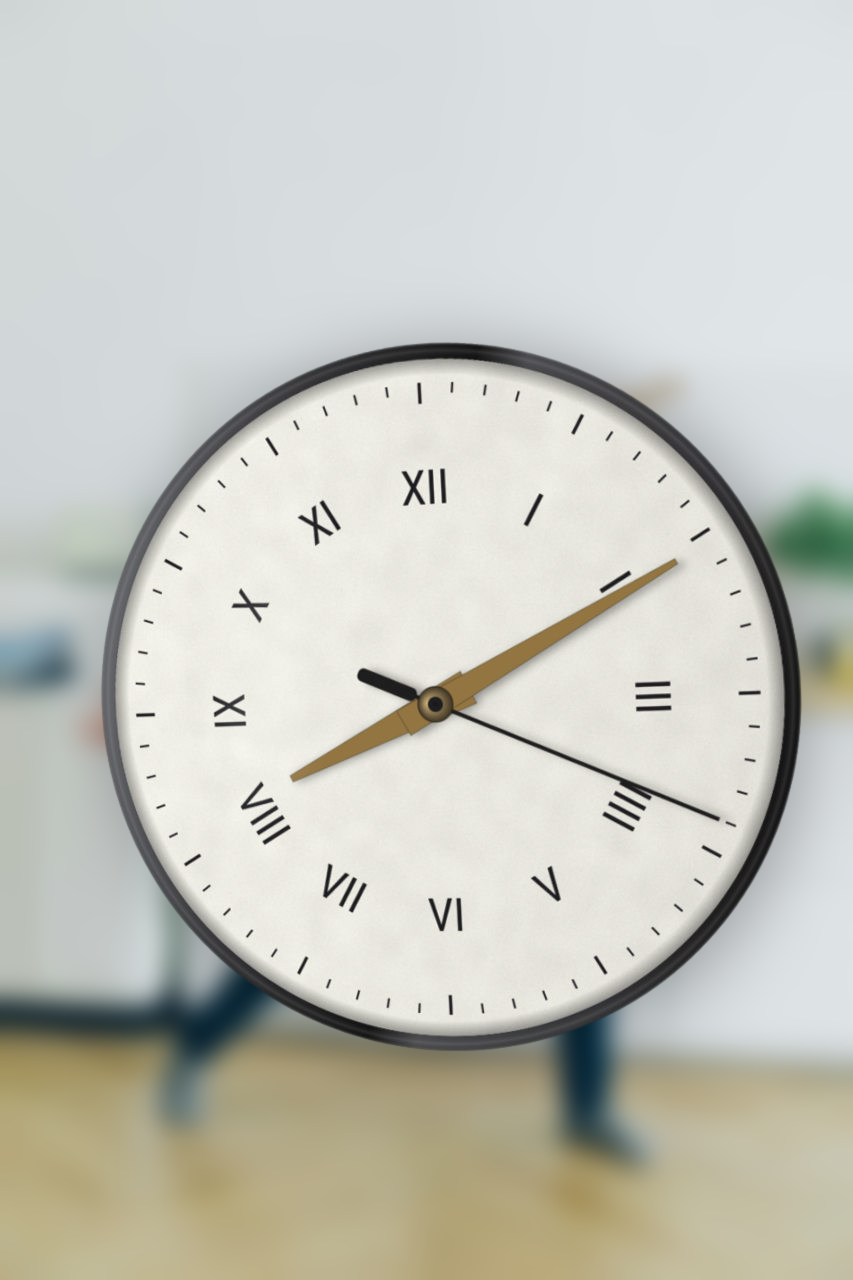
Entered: 8h10m19s
